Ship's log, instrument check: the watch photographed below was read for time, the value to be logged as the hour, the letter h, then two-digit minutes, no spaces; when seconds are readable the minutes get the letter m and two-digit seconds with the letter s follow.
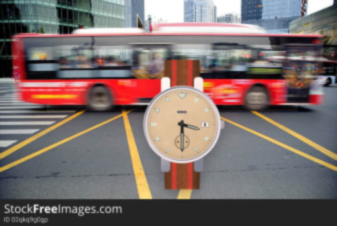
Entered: 3h30
